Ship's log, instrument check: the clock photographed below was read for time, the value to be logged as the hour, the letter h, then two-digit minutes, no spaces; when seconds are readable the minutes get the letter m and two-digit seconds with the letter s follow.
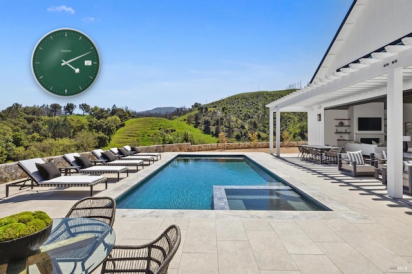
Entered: 4h11
